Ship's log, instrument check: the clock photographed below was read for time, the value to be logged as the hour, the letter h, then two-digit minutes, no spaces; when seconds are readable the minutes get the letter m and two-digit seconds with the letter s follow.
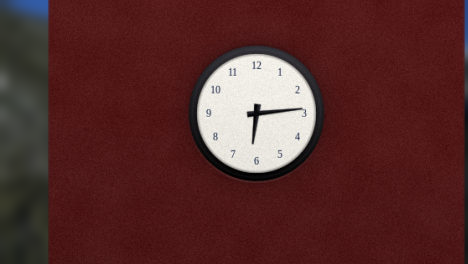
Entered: 6h14
